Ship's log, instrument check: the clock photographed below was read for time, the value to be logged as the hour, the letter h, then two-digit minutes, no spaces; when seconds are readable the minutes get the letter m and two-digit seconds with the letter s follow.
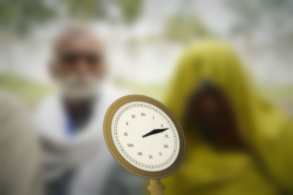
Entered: 2h12
